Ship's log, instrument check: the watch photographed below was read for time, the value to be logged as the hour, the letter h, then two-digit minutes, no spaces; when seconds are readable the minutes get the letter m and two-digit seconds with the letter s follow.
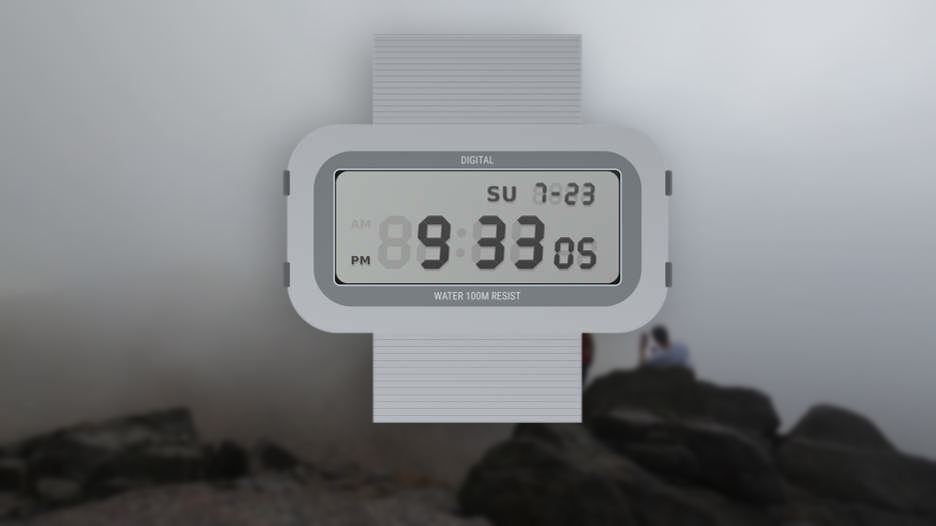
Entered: 9h33m05s
